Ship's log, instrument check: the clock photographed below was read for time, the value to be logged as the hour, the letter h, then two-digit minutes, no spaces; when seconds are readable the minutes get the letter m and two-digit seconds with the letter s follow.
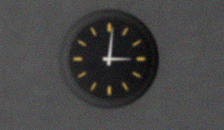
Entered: 3h01
